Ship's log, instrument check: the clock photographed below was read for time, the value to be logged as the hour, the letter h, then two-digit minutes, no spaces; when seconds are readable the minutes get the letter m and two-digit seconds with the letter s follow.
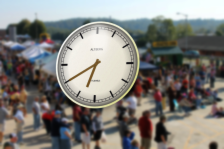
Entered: 6h40
